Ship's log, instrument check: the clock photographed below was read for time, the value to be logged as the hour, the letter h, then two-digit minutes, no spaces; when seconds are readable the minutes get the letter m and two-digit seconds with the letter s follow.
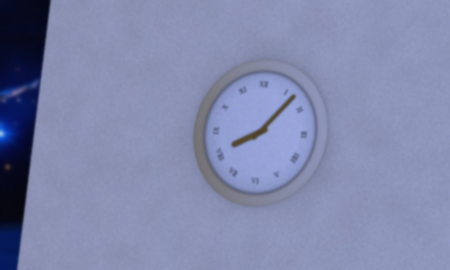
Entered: 8h07
